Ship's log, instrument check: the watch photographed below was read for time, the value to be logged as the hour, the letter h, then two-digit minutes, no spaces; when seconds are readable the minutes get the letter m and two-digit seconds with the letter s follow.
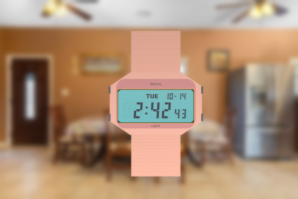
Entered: 2h42m43s
